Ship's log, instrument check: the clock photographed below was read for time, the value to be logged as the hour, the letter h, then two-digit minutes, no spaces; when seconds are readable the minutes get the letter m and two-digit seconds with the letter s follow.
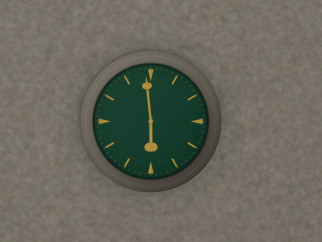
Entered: 5h59
